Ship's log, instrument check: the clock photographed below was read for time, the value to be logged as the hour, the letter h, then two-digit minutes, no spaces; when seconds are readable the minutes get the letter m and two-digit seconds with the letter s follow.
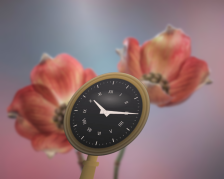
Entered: 10h15
